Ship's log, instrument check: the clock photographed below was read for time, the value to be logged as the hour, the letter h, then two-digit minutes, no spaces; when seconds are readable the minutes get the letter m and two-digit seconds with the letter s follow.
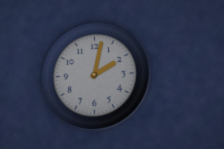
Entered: 2h02
